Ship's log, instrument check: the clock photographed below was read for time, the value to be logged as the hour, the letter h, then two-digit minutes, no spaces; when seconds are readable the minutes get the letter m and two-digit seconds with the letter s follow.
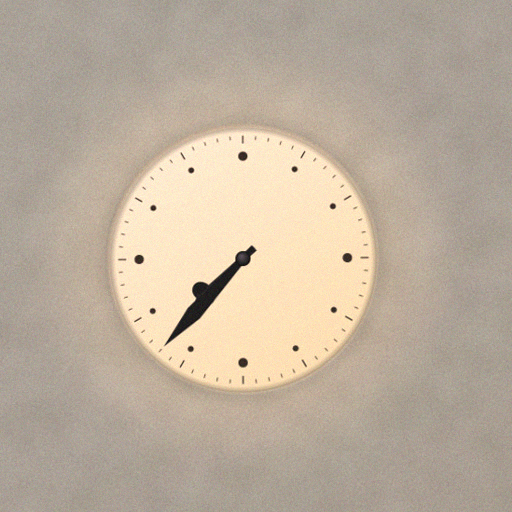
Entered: 7h37
